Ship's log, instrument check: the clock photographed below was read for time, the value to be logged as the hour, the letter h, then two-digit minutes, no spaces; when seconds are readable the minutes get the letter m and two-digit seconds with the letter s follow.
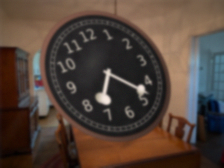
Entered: 7h23
